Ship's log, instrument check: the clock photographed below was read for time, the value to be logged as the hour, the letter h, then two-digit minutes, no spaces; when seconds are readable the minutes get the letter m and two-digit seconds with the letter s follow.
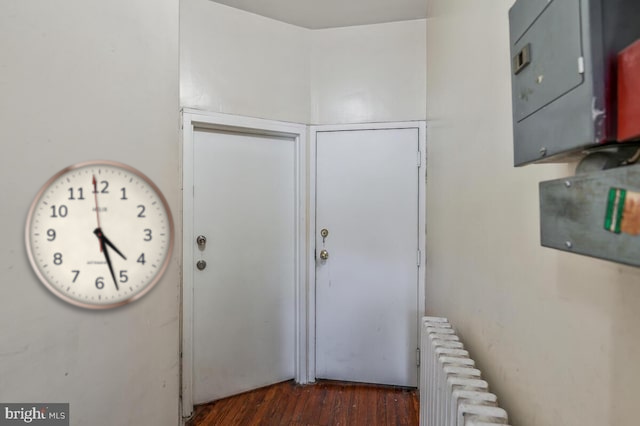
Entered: 4h26m59s
